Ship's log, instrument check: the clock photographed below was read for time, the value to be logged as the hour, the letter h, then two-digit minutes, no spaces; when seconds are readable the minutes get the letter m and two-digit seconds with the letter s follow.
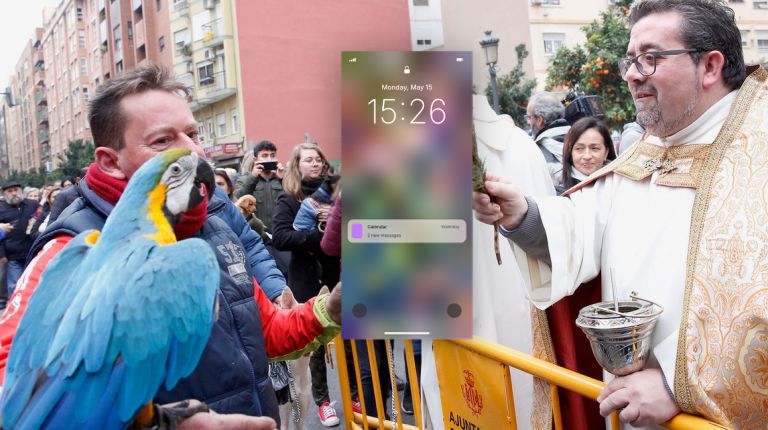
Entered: 15h26
